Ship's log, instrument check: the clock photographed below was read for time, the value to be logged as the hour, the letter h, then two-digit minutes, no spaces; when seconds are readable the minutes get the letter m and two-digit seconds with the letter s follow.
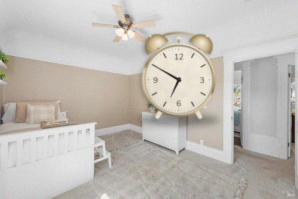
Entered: 6h50
